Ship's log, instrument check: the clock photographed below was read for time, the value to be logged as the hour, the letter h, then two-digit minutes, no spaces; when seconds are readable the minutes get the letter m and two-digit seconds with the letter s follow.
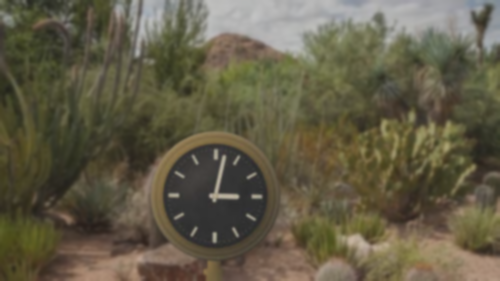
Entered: 3h02
